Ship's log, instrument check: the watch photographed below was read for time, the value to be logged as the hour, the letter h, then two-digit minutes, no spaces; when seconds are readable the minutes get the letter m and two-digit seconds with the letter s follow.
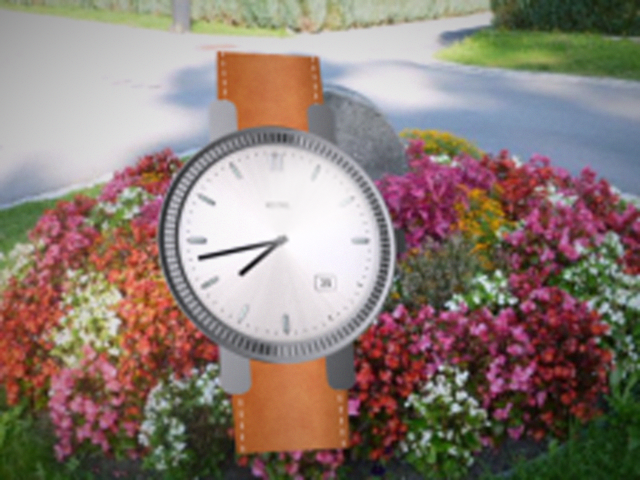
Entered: 7h43
